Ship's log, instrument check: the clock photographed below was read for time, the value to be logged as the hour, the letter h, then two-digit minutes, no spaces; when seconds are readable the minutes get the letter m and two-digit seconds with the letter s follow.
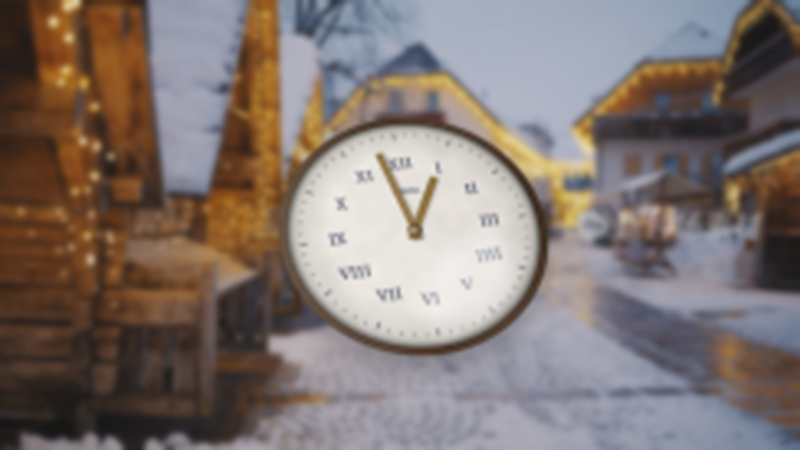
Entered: 12h58
